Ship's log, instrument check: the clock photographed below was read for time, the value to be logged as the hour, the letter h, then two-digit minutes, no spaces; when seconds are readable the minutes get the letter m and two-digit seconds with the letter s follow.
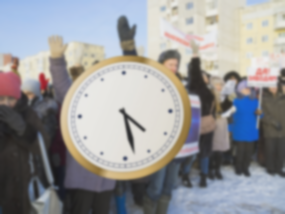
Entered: 4h28
